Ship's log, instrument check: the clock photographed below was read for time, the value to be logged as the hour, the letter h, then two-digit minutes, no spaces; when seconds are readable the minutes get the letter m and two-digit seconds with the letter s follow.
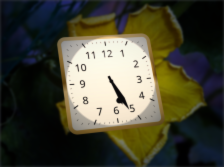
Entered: 5h26
